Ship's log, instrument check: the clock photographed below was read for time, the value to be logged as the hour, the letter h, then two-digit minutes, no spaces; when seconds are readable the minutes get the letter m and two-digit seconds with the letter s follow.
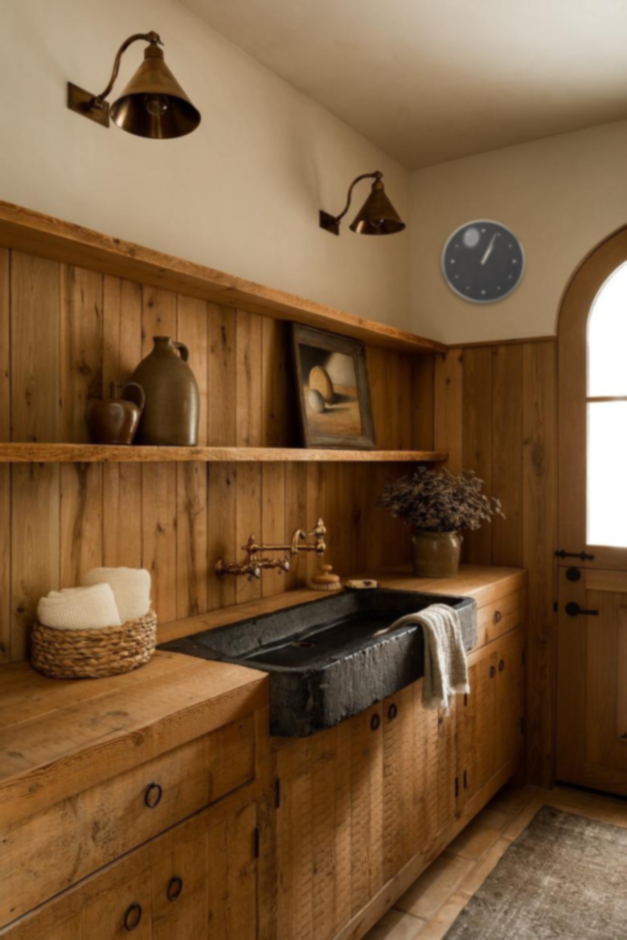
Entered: 1h04
